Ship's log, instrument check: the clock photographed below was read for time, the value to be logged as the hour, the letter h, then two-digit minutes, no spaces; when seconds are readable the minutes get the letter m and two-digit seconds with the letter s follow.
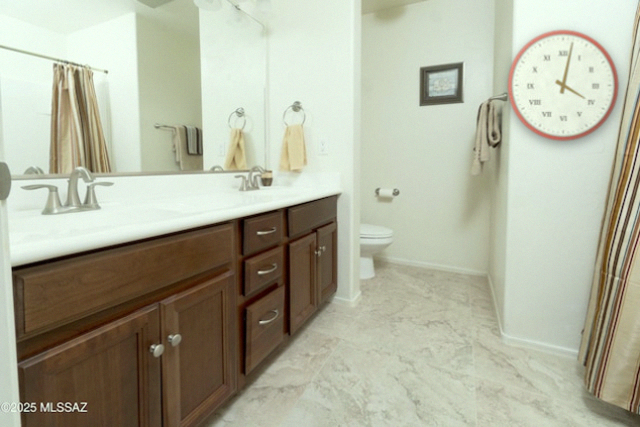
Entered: 4h02
